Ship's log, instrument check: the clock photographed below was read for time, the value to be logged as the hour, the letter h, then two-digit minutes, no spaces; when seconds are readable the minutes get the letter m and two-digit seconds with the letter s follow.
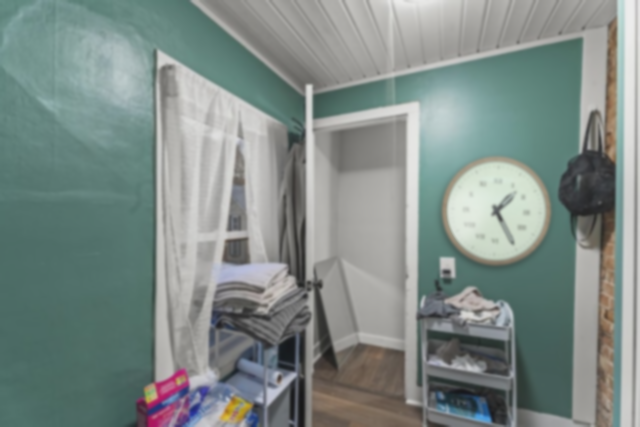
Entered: 1h25
